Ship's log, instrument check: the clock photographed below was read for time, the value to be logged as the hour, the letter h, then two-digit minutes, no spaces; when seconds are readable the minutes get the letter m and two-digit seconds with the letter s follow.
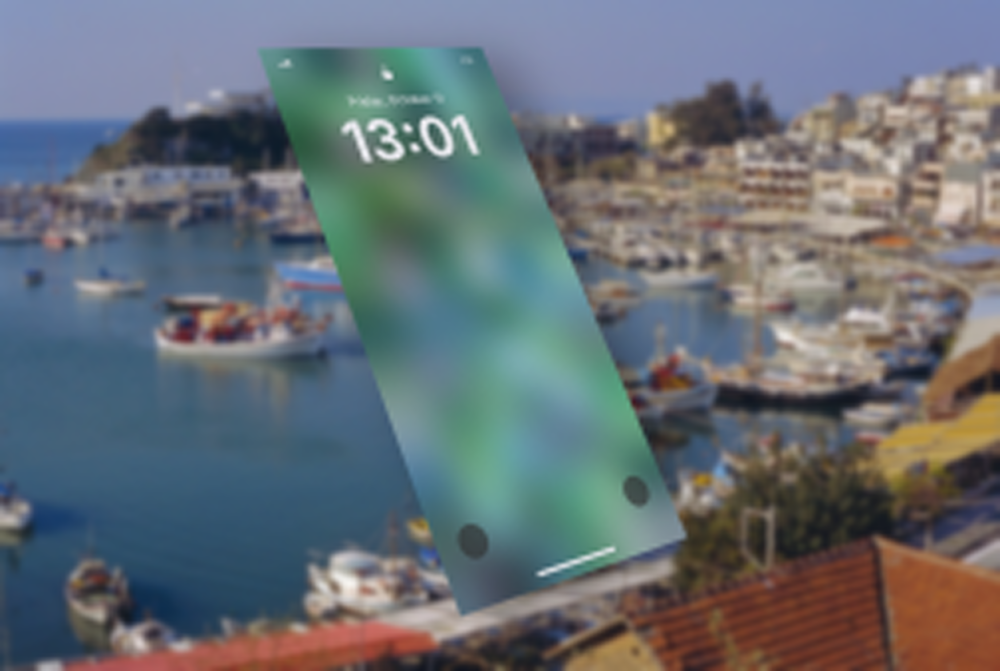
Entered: 13h01
